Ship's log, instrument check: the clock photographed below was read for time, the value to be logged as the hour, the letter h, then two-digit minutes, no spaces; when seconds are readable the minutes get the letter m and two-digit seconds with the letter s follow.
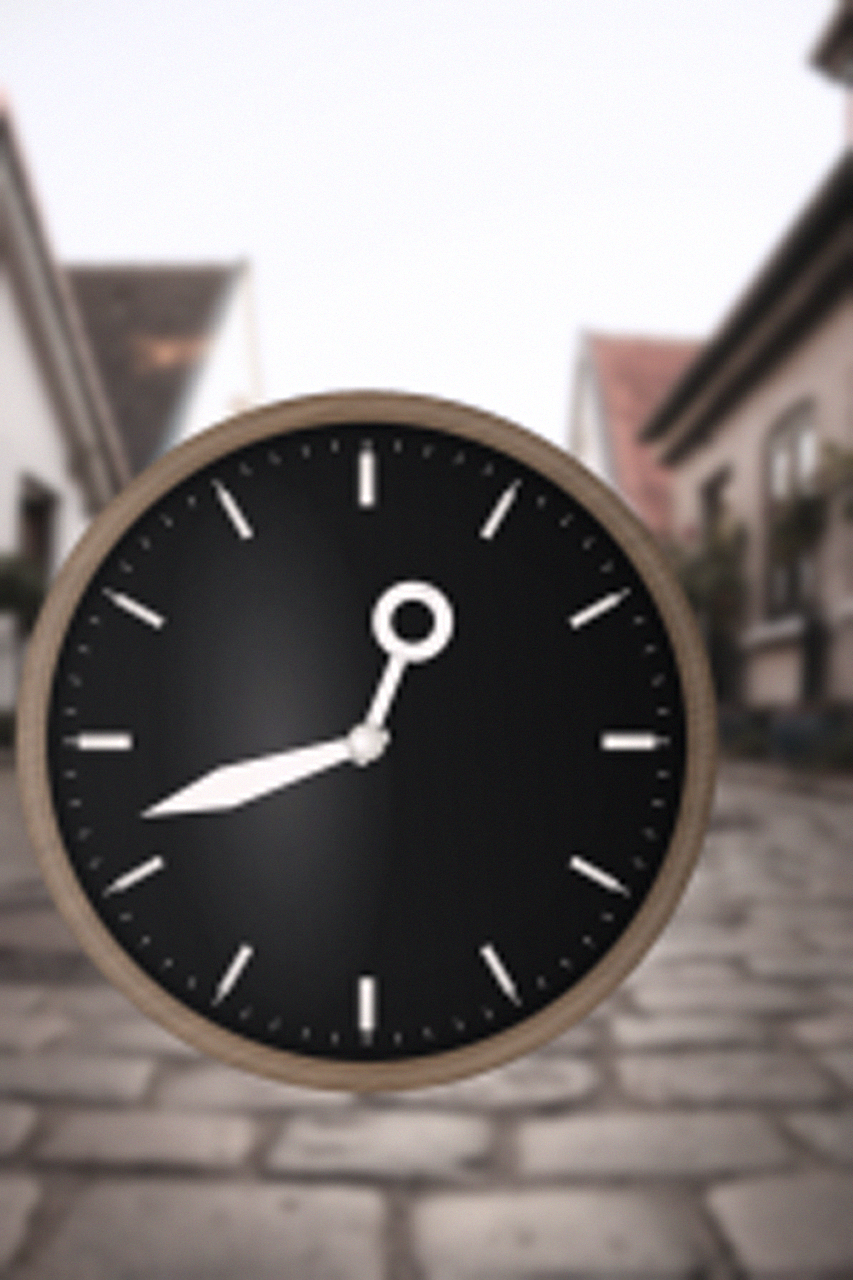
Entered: 12h42
